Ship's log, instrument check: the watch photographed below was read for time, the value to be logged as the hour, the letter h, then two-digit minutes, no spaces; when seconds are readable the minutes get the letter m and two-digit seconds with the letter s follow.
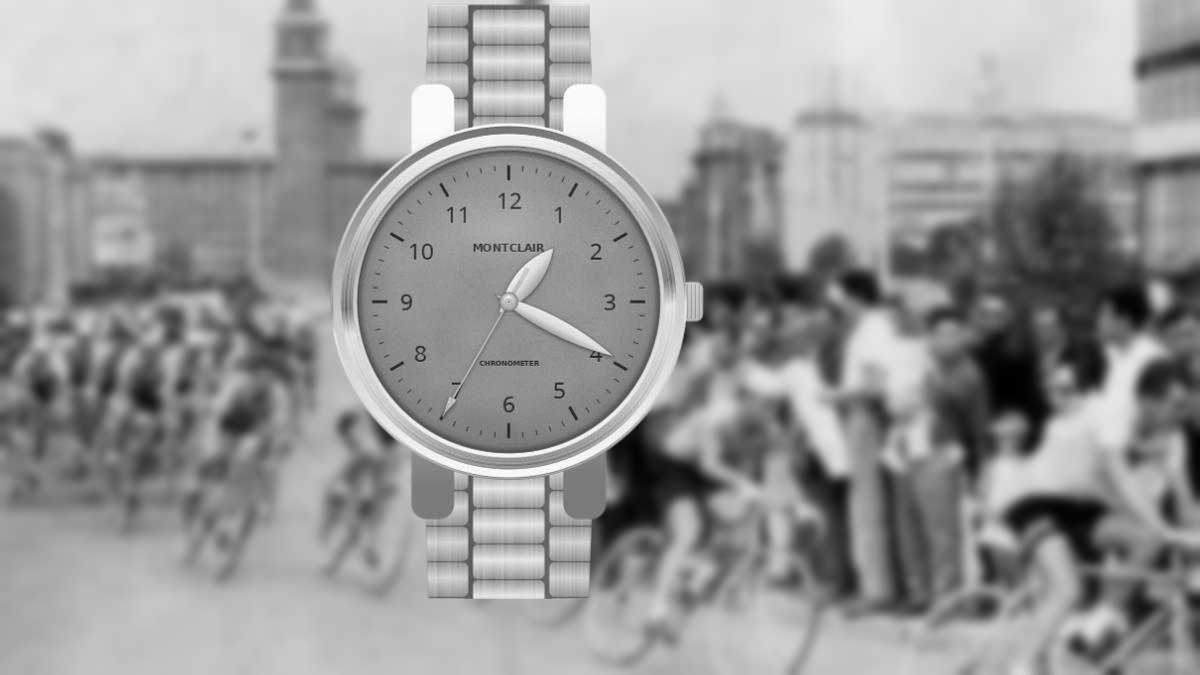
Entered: 1h19m35s
